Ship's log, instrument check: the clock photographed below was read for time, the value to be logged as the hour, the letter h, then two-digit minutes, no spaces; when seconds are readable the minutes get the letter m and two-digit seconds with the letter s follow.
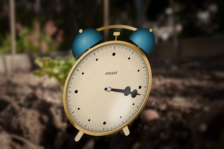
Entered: 3h17
